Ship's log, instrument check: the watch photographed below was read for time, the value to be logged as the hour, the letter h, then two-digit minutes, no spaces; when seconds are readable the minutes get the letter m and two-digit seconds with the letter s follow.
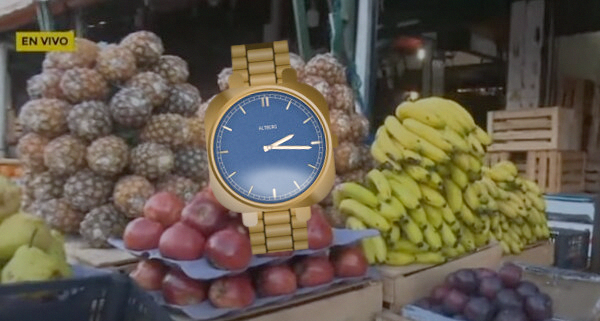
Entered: 2h16
